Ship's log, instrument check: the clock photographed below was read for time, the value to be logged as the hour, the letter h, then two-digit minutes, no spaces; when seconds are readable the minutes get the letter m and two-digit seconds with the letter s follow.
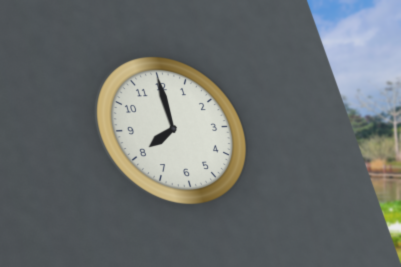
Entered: 8h00
